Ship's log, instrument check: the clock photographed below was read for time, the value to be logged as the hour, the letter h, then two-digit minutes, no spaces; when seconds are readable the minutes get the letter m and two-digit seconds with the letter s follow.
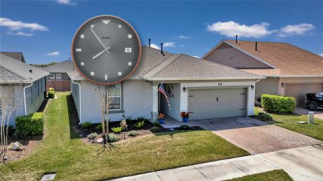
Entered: 7h54
